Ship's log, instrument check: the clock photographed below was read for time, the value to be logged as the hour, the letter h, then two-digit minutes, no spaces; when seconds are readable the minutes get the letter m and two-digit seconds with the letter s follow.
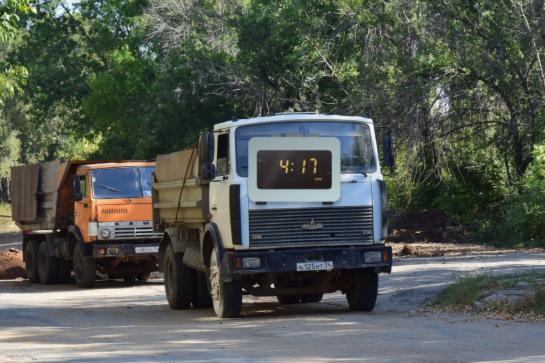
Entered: 4h17
